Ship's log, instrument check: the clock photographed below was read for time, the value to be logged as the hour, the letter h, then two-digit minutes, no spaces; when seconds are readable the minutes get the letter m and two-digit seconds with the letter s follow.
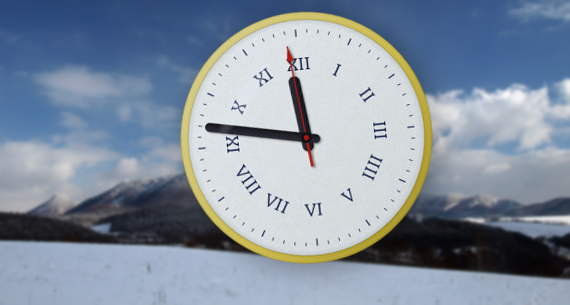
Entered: 11h46m59s
